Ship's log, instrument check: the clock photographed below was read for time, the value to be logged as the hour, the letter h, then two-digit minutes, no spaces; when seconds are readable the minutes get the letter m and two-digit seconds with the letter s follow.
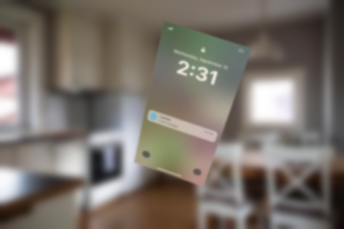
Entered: 2h31
